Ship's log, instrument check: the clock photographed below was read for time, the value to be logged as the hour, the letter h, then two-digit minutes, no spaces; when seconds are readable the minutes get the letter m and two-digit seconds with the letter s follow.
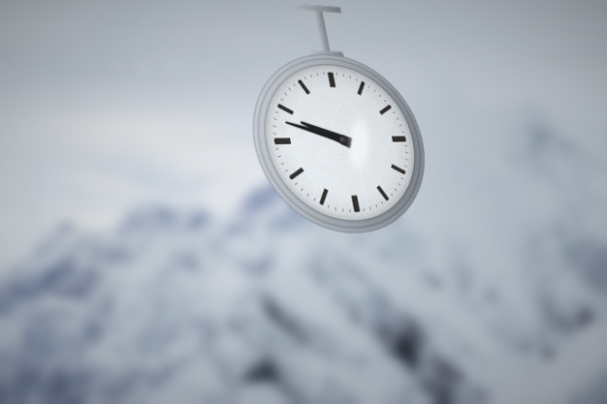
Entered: 9h48
